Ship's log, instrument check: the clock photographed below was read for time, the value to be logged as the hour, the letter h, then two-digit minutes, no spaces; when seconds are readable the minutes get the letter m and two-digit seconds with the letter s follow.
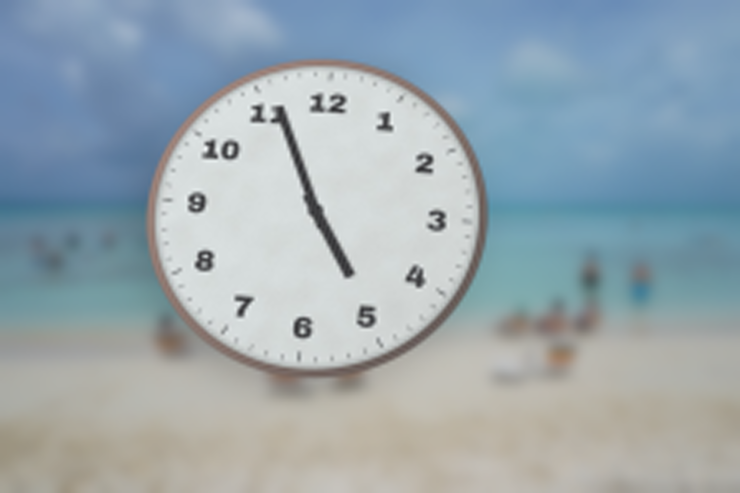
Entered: 4h56
